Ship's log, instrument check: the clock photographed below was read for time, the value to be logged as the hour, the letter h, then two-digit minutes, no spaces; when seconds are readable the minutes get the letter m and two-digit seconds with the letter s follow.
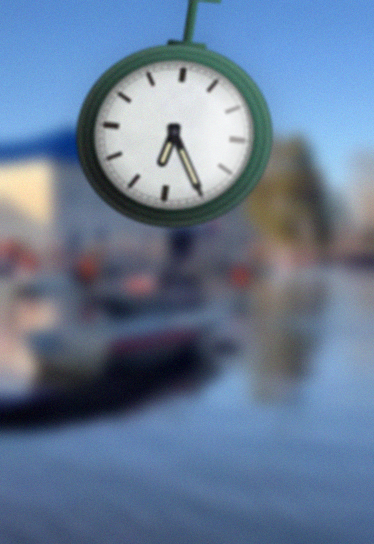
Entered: 6h25
